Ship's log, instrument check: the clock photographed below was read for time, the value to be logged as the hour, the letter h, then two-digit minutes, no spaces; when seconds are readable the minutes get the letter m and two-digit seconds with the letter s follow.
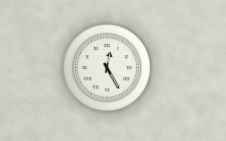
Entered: 12h25
